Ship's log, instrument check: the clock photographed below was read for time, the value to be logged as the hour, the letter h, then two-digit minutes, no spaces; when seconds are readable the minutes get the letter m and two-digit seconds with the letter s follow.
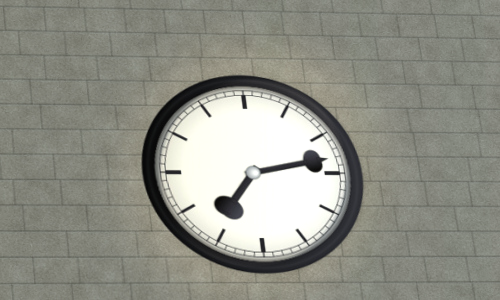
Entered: 7h13
